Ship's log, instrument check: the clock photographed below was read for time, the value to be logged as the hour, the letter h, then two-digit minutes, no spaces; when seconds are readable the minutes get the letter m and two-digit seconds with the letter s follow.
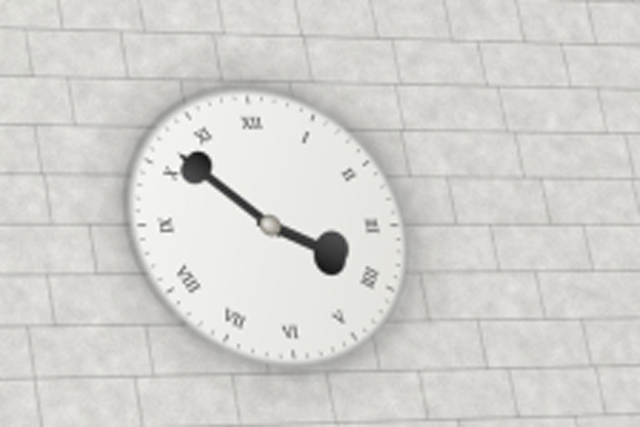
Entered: 3h52
